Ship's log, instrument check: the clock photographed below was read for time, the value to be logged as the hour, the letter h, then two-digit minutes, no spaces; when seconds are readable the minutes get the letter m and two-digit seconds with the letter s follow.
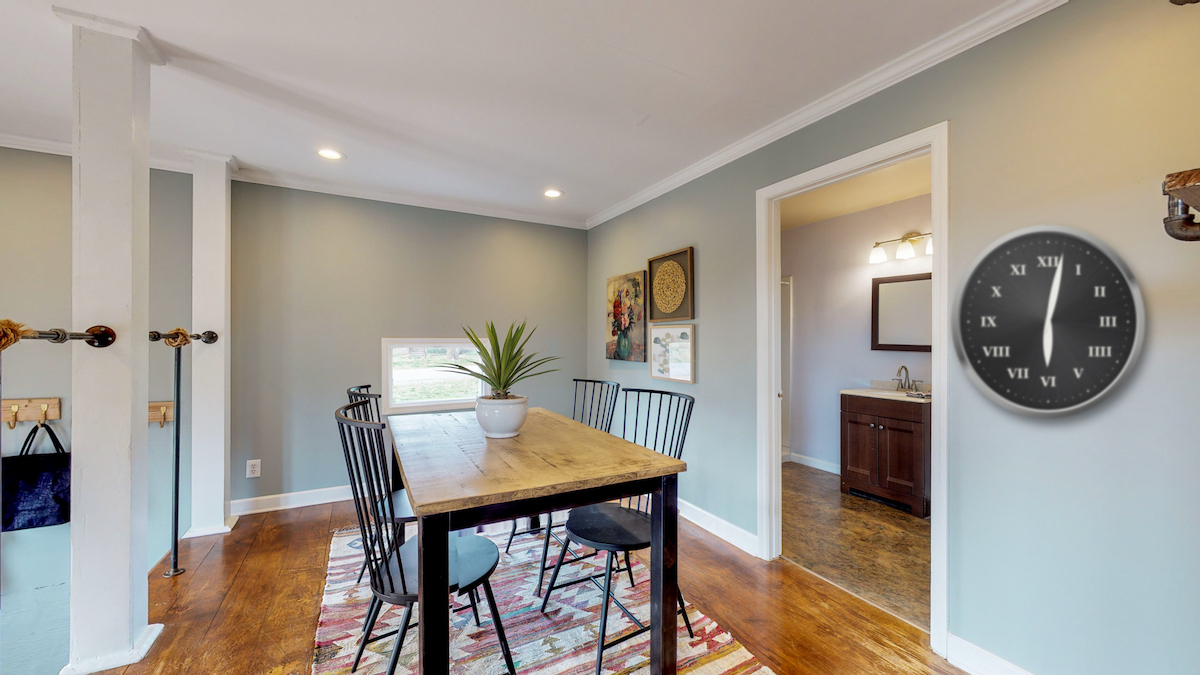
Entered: 6h02
